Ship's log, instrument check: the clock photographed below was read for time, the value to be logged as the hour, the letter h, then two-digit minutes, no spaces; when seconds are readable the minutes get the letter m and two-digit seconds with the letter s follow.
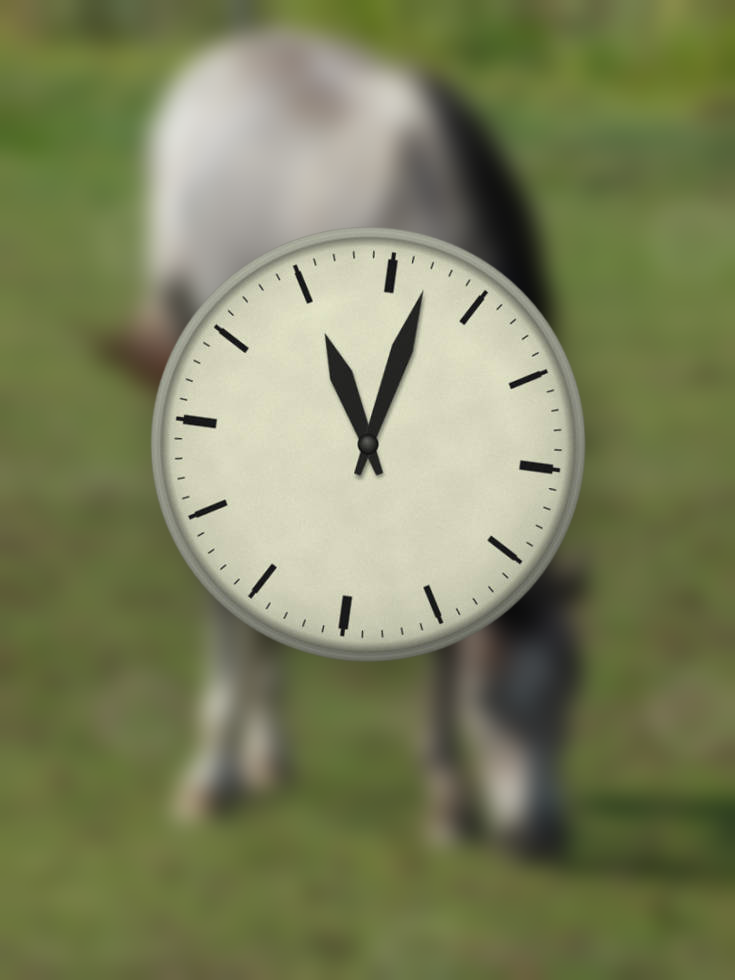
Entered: 11h02
